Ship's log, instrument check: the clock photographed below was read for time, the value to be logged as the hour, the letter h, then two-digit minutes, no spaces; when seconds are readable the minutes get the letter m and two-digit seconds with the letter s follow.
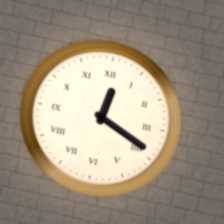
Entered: 12h19
